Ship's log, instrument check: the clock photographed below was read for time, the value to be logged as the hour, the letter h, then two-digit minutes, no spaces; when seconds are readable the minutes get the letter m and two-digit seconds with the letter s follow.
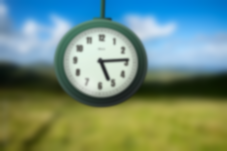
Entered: 5h14
